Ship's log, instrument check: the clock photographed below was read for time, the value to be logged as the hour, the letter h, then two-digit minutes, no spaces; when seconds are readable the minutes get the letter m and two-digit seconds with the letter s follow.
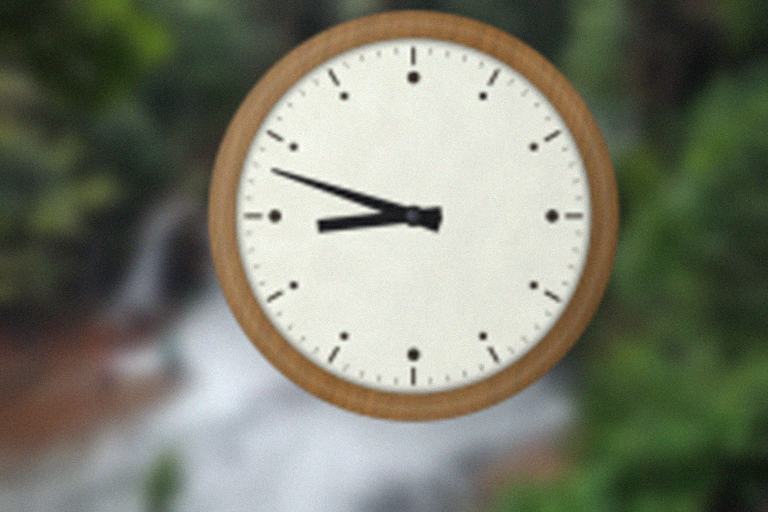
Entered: 8h48
